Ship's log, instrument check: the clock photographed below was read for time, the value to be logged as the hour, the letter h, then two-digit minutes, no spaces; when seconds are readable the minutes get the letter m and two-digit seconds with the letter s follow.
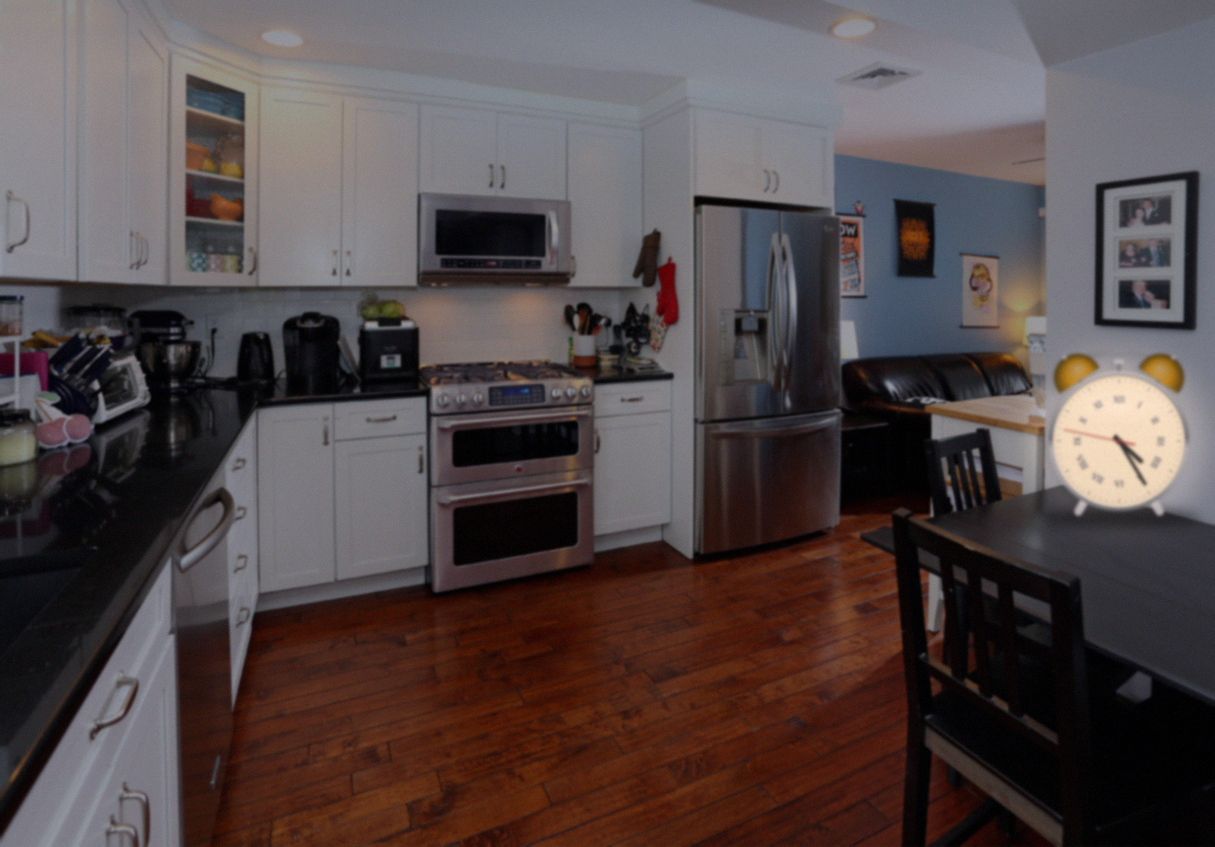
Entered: 4h24m47s
